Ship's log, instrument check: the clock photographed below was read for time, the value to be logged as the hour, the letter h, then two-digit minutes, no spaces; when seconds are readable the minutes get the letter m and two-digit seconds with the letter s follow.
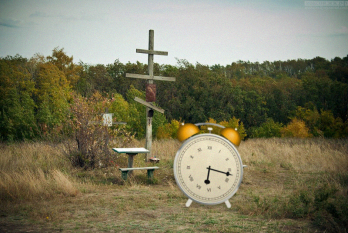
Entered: 6h17
